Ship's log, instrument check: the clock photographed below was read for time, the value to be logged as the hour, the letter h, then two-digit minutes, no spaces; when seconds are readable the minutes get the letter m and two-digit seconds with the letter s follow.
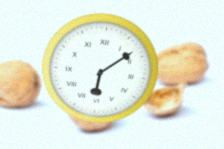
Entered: 6h08
